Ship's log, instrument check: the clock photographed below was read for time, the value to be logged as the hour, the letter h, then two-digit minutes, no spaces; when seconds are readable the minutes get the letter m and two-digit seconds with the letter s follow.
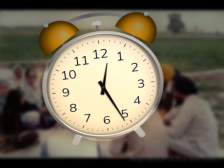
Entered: 12h26
